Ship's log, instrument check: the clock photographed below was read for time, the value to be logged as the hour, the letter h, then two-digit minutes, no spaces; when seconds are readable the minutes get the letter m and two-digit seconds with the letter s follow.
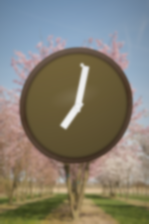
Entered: 7h01
